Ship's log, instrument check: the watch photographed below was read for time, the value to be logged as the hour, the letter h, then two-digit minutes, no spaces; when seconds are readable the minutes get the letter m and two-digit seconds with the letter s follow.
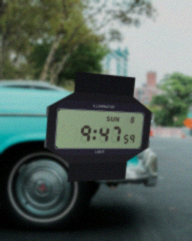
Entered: 9h47
